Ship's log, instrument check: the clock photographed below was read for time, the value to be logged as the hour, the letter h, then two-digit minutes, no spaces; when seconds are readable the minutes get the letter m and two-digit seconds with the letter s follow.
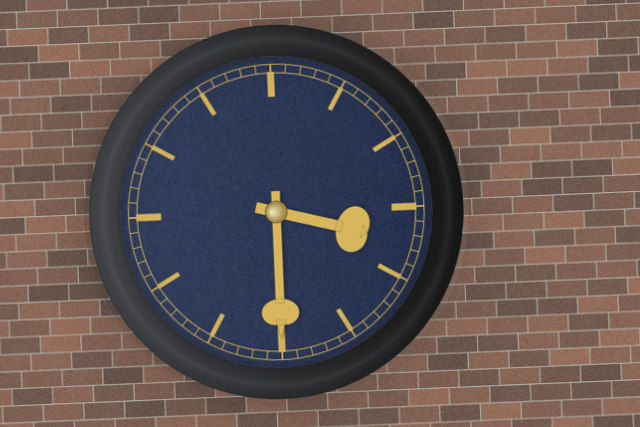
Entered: 3h30
